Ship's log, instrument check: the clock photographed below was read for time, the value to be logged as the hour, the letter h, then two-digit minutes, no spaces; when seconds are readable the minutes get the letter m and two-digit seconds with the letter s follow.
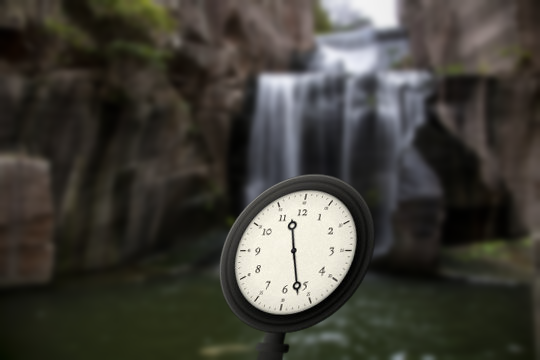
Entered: 11h27
